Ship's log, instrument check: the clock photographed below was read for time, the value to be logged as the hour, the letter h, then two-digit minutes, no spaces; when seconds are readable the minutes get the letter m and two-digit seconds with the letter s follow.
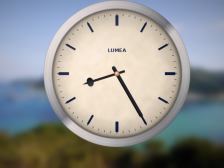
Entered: 8h25
